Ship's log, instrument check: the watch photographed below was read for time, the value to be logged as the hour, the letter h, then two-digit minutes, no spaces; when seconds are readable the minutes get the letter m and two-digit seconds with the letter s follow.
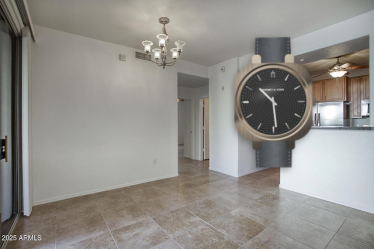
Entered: 10h29
